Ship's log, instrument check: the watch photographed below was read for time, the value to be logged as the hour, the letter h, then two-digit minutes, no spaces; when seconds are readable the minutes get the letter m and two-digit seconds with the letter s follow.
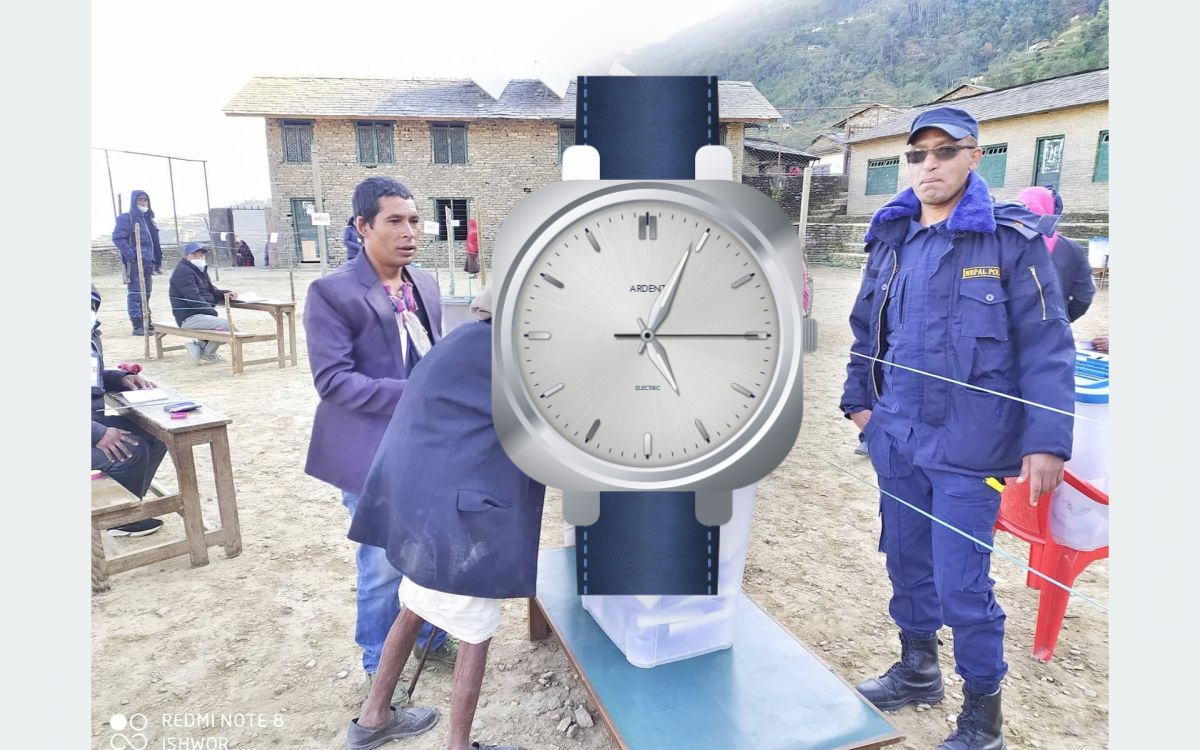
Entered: 5h04m15s
